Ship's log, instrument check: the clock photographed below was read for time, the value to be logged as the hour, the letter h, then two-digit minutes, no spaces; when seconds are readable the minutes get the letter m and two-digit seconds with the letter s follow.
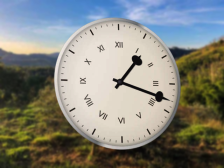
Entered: 1h18
